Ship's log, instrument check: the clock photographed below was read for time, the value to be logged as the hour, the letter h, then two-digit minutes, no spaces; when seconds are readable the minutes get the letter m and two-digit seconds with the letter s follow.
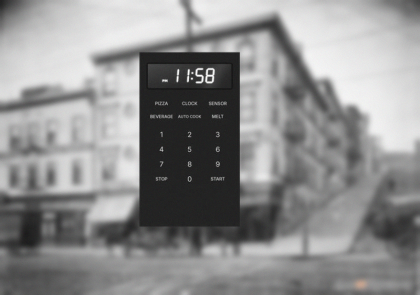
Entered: 11h58
